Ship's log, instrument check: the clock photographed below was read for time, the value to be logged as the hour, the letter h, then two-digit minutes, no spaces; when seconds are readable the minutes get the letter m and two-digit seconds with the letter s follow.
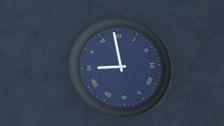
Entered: 8h59
